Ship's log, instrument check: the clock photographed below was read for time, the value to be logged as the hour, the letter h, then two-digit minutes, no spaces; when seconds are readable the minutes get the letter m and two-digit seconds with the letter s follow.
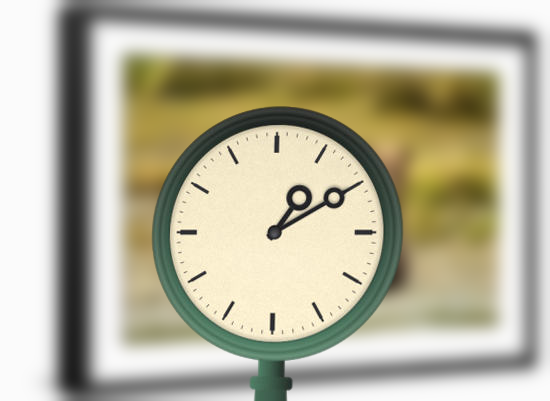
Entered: 1h10
